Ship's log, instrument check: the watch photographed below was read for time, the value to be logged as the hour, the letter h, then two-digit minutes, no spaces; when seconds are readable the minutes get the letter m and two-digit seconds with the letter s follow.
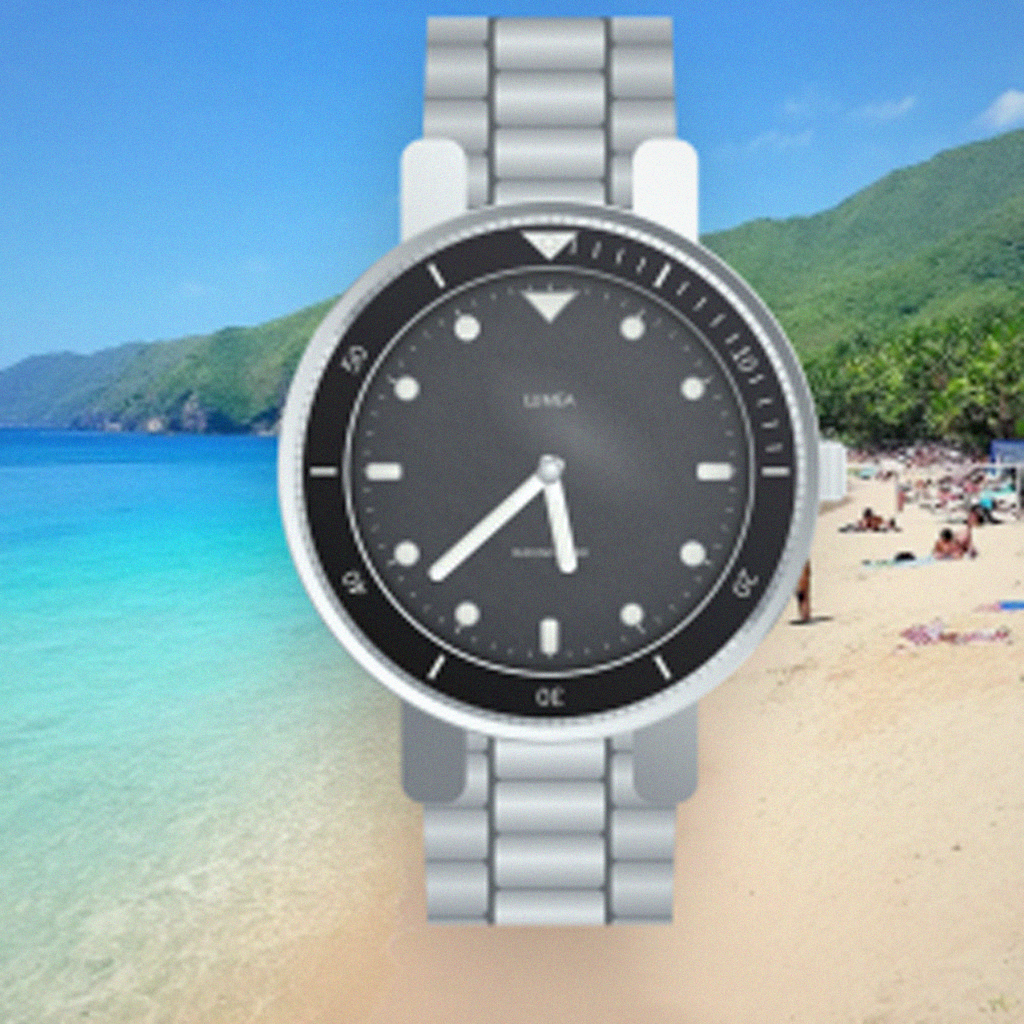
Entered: 5h38
